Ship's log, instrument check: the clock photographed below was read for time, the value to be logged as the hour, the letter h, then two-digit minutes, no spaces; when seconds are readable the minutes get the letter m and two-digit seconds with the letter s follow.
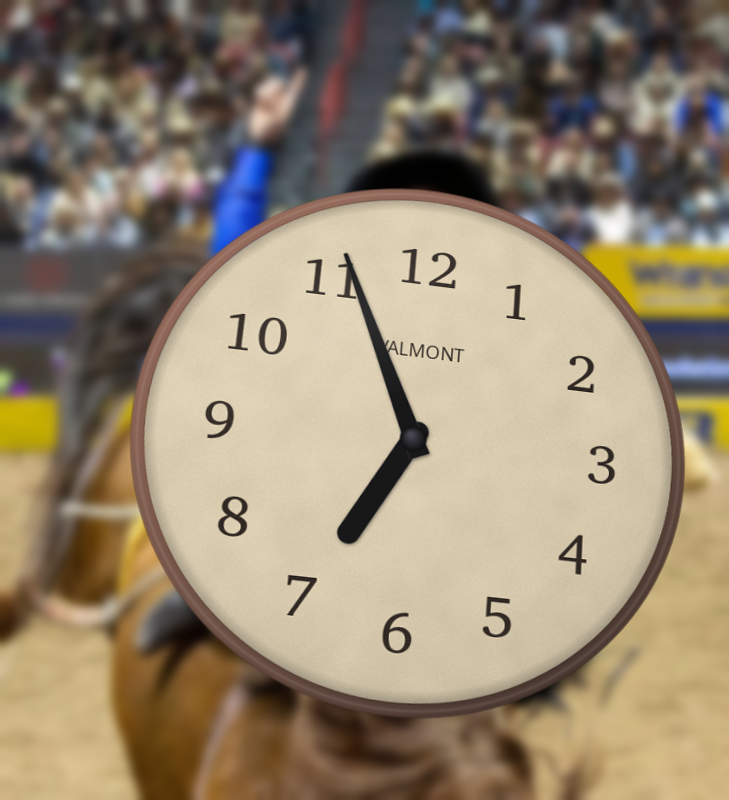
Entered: 6h56
